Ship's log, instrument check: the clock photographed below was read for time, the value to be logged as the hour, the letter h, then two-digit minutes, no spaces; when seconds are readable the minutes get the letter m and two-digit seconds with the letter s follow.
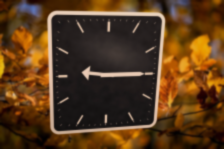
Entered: 9h15
